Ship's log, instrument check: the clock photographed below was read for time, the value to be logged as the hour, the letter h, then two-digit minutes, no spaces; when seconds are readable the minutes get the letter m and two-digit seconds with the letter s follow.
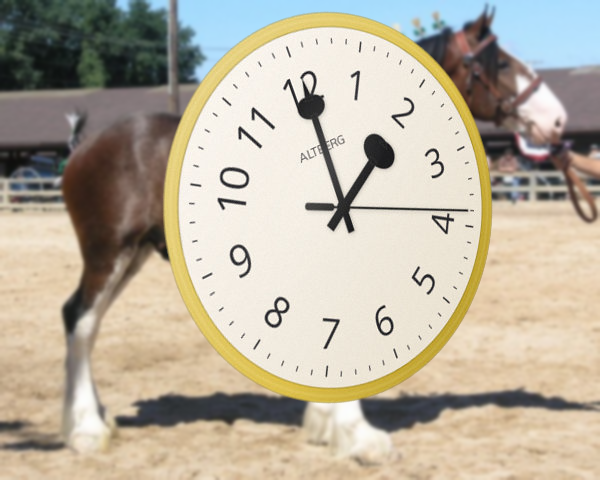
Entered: 2h00m19s
